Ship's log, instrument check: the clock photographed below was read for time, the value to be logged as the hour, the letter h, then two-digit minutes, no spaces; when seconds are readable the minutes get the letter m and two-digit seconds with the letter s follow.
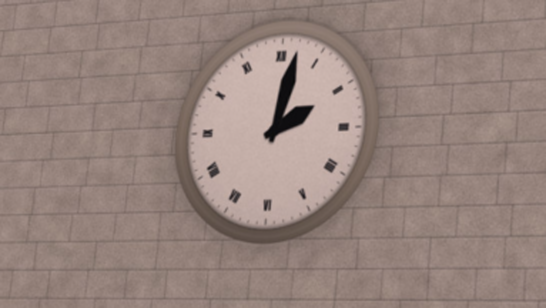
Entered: 2h02
